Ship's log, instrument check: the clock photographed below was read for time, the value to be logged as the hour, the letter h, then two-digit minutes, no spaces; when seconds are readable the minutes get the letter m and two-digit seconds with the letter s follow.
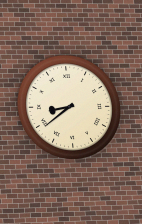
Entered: 8h39
